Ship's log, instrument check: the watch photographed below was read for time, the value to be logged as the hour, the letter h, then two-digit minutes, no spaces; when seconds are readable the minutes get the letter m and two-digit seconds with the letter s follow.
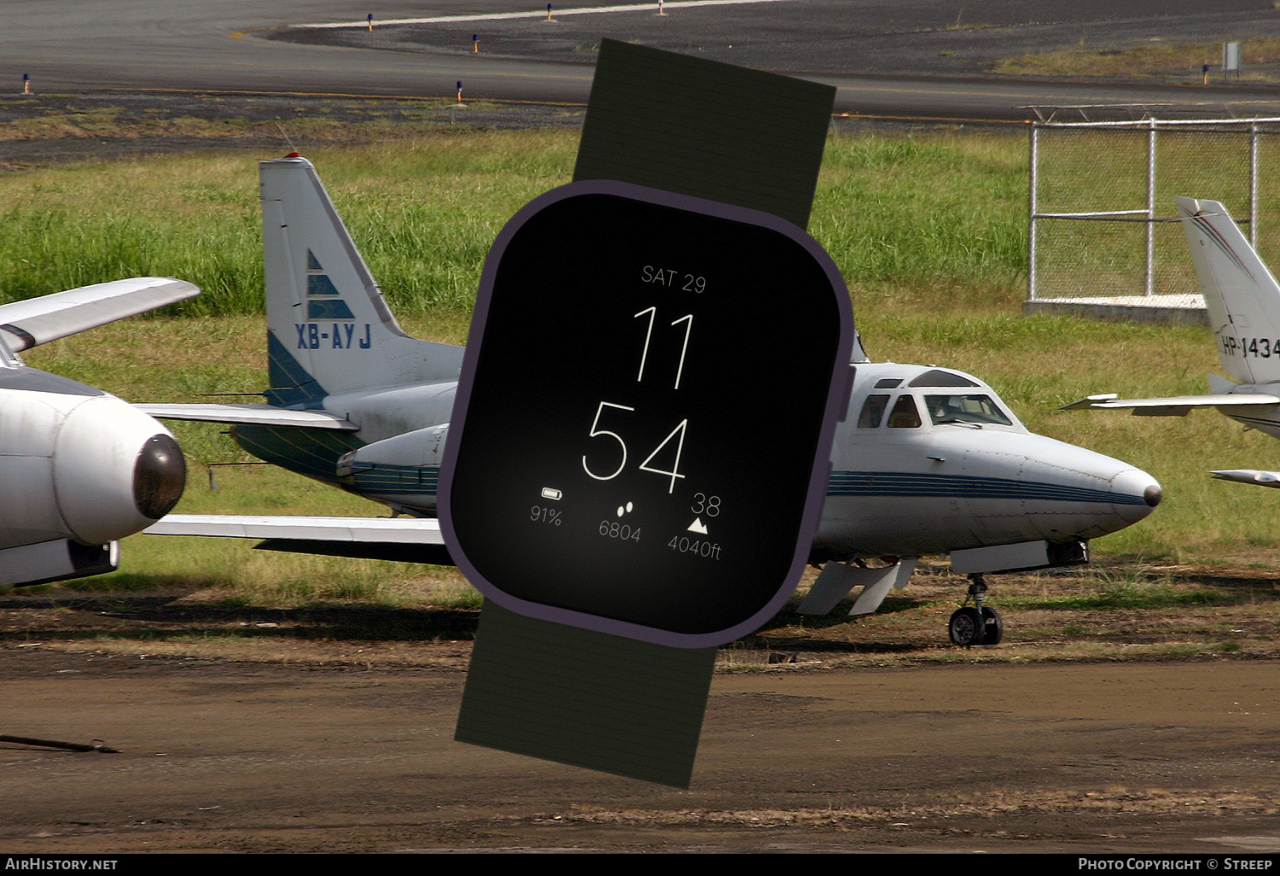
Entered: 11h54m38s
